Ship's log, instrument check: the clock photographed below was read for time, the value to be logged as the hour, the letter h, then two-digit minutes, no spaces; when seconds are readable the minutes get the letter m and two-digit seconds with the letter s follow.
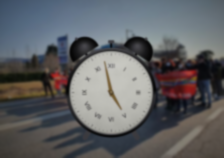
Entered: 4h58
